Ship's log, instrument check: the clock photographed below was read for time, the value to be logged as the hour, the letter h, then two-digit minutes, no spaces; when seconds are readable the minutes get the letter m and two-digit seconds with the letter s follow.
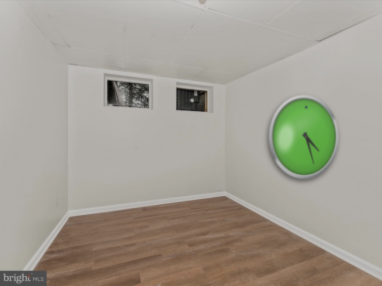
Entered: 4h27
